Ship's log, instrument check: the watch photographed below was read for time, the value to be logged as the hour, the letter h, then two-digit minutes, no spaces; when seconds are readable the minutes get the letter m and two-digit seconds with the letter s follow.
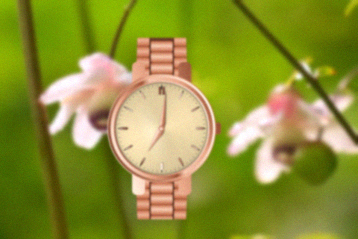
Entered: 7h01
